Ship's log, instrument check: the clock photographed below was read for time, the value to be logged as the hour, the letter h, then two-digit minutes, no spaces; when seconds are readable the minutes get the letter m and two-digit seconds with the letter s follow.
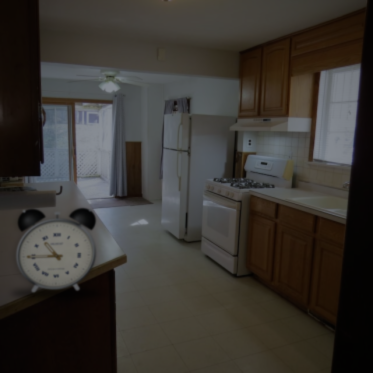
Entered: 10h45
